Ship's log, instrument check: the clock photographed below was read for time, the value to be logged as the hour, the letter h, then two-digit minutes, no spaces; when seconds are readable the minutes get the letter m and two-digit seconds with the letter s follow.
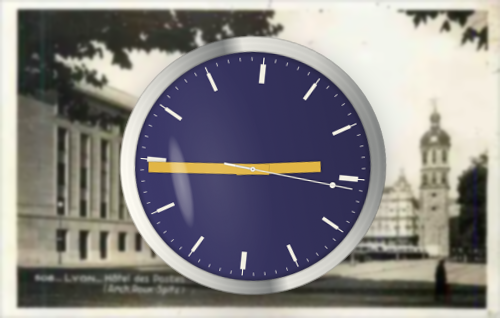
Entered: 2h44m16s
